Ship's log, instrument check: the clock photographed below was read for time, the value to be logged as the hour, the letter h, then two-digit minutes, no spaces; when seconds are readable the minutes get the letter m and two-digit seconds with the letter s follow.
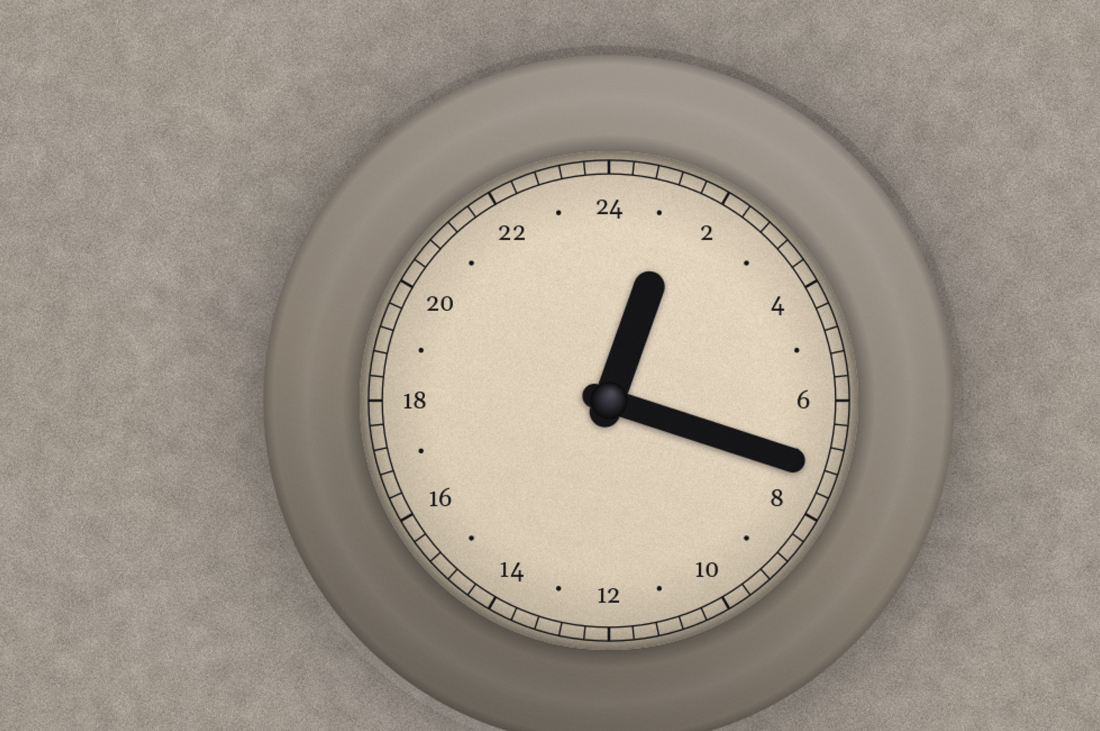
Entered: 1h18
